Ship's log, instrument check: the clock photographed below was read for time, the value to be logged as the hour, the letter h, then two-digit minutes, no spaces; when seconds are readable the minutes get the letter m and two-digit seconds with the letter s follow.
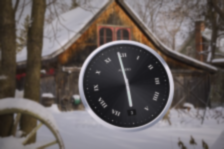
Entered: 5h59
